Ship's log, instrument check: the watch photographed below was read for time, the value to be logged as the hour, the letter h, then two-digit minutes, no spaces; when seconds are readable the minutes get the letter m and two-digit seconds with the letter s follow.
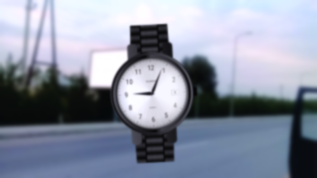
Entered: 9h04
